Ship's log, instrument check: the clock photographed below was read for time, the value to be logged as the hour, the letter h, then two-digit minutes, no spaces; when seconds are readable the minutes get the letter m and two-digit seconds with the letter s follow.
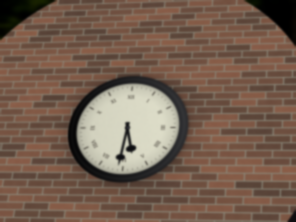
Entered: 5h31
